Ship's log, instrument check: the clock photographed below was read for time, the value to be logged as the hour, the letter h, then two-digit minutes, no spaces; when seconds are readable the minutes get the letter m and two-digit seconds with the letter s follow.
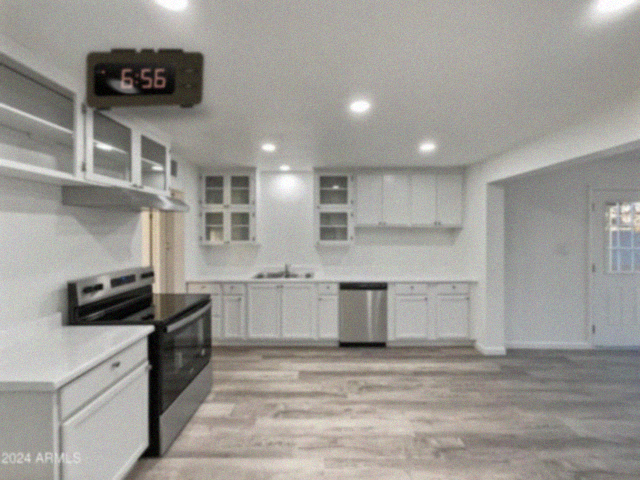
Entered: 6h56
